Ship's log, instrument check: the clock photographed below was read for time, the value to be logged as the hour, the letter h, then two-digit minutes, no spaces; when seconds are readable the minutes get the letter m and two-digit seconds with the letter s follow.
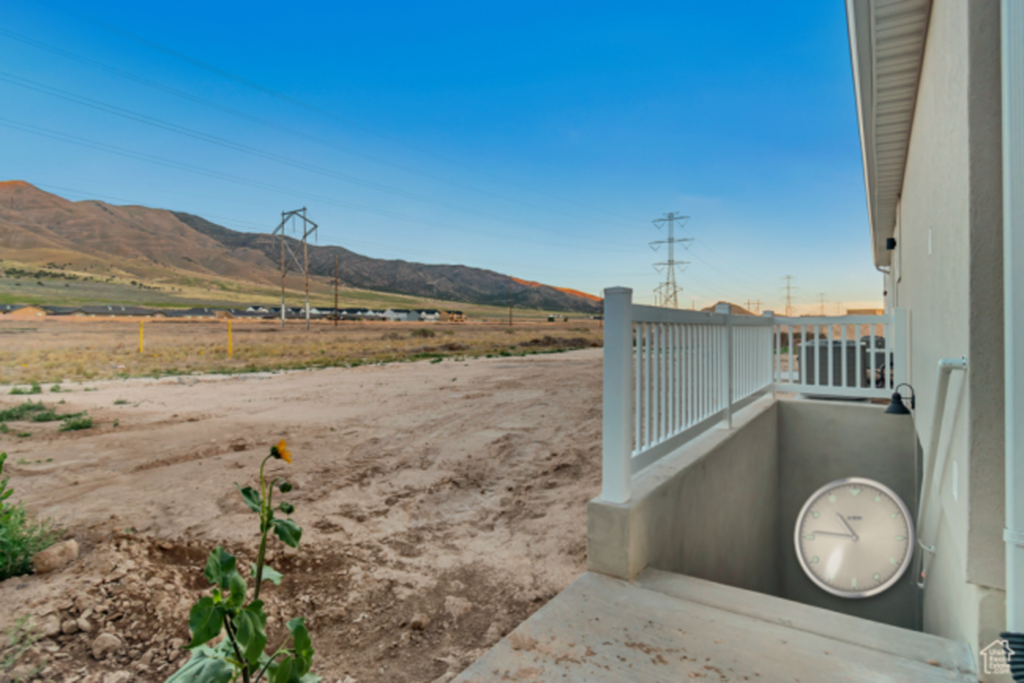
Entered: 10h46
